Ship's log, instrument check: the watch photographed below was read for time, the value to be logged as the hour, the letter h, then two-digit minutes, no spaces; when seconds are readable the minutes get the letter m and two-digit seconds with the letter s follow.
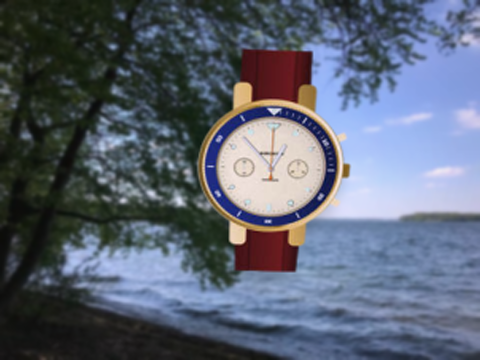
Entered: 12h53
